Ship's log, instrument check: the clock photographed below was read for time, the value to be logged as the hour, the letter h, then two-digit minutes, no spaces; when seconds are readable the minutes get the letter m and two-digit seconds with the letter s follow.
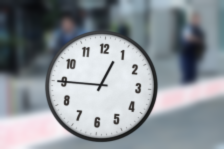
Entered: 12h45
